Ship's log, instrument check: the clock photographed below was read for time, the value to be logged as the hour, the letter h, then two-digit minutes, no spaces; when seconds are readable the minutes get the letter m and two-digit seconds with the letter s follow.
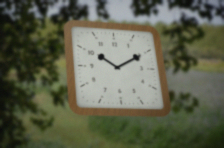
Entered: 10h10
